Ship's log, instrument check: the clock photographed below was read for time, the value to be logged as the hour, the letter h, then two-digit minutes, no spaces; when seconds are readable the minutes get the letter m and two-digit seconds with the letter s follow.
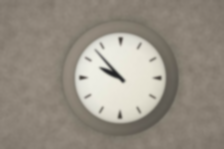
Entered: 9h53
